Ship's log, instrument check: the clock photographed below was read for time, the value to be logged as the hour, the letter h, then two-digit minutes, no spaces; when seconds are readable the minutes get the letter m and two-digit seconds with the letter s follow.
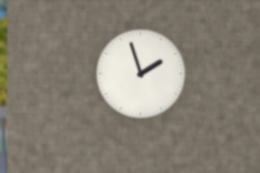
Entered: 1h57
